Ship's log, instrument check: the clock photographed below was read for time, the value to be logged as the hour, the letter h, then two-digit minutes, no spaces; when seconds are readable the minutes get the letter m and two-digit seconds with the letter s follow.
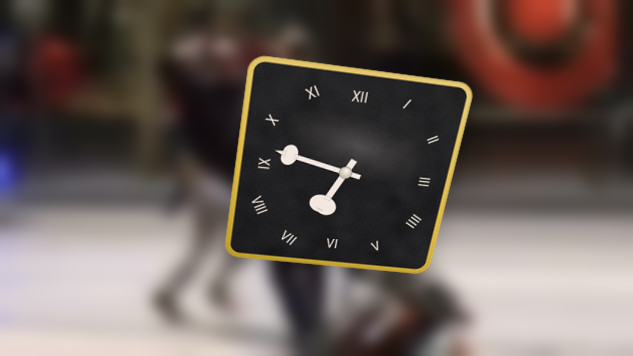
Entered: 6h47
